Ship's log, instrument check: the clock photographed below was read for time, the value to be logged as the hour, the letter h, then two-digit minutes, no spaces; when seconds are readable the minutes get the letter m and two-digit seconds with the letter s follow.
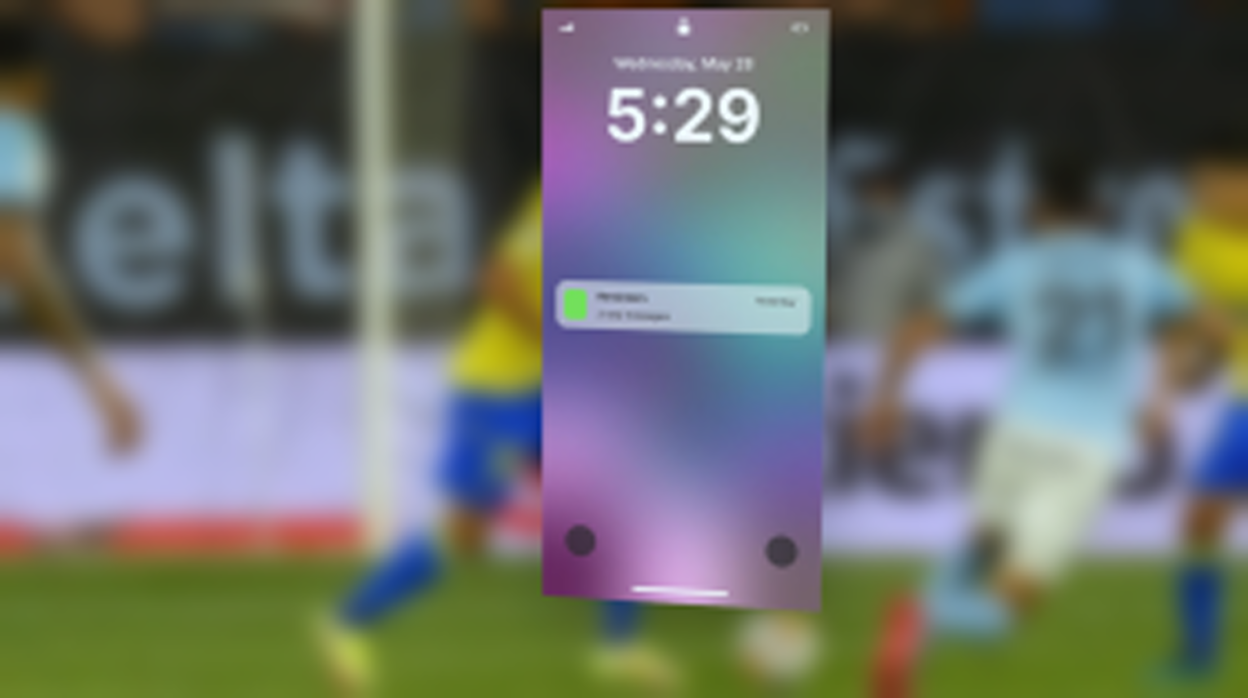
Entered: 5h29
